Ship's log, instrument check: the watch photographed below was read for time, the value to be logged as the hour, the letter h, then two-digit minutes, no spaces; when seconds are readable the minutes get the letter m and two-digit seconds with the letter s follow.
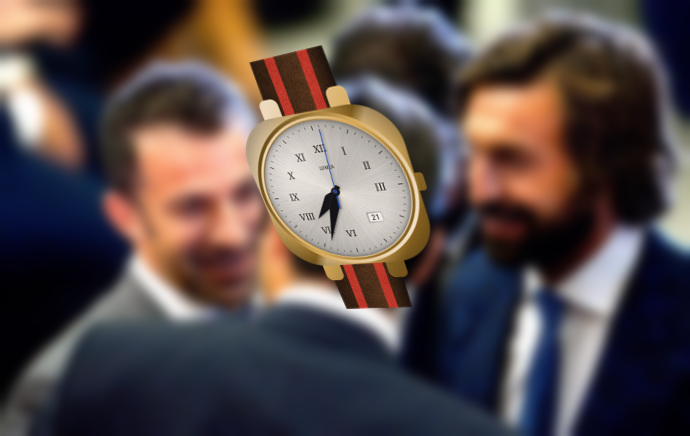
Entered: 7h34m01s
